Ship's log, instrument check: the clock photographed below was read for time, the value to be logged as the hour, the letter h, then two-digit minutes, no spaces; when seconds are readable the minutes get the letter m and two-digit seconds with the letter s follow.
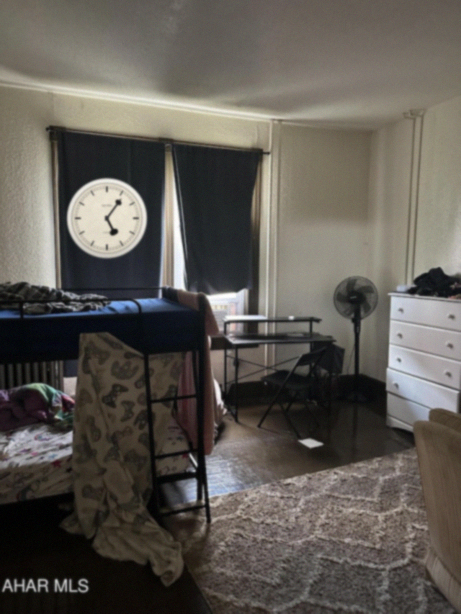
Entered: 5h06
